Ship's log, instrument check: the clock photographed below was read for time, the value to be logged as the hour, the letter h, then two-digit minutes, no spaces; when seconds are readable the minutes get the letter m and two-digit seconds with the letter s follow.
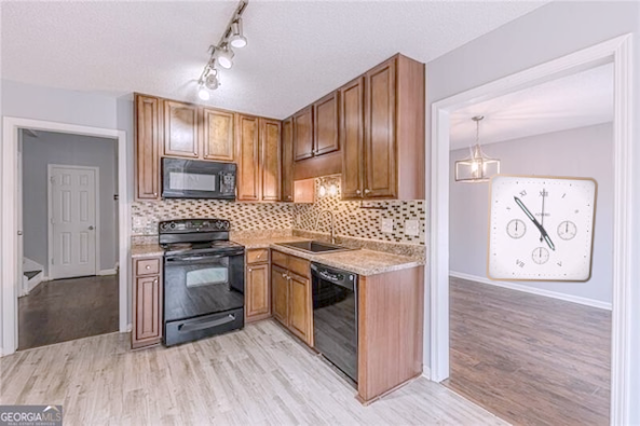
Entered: 4h53
